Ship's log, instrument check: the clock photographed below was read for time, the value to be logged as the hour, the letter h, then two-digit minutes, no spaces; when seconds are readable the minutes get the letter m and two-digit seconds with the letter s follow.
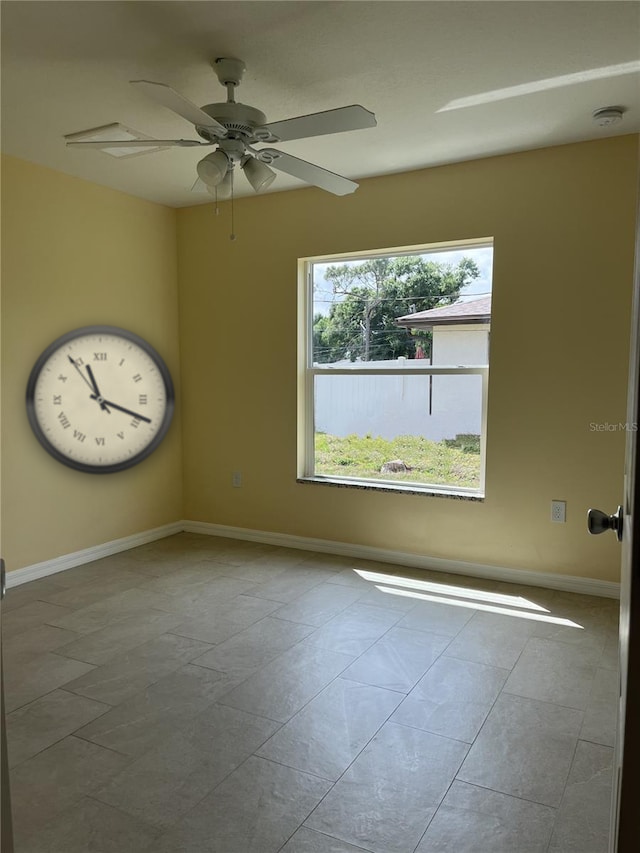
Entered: 11h18m54s
